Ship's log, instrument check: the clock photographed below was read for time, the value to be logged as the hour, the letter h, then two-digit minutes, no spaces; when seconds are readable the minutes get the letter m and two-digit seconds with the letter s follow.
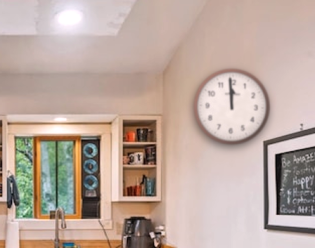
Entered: 11h59
